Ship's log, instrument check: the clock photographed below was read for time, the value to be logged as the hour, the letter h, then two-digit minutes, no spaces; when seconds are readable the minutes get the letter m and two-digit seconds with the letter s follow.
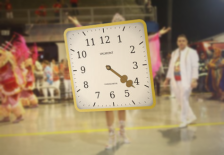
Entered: 4h22
